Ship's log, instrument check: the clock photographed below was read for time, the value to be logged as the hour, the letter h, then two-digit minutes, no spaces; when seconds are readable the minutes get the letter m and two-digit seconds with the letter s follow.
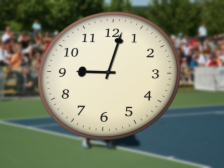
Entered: 9h02
